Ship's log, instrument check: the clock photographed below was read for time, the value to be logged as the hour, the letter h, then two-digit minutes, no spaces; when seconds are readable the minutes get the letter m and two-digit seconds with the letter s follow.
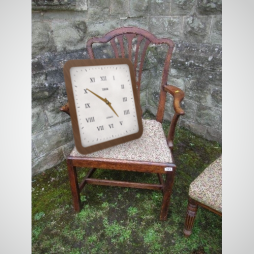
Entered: 4h51
